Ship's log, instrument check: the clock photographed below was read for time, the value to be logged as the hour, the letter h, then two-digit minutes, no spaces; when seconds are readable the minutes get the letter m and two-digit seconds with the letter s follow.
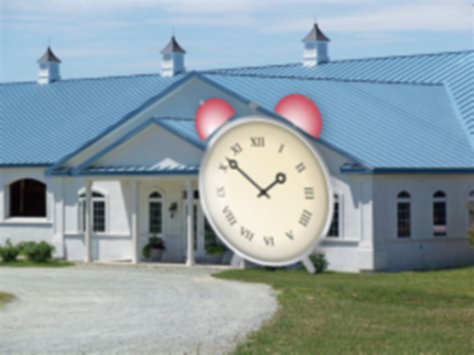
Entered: 1h52
